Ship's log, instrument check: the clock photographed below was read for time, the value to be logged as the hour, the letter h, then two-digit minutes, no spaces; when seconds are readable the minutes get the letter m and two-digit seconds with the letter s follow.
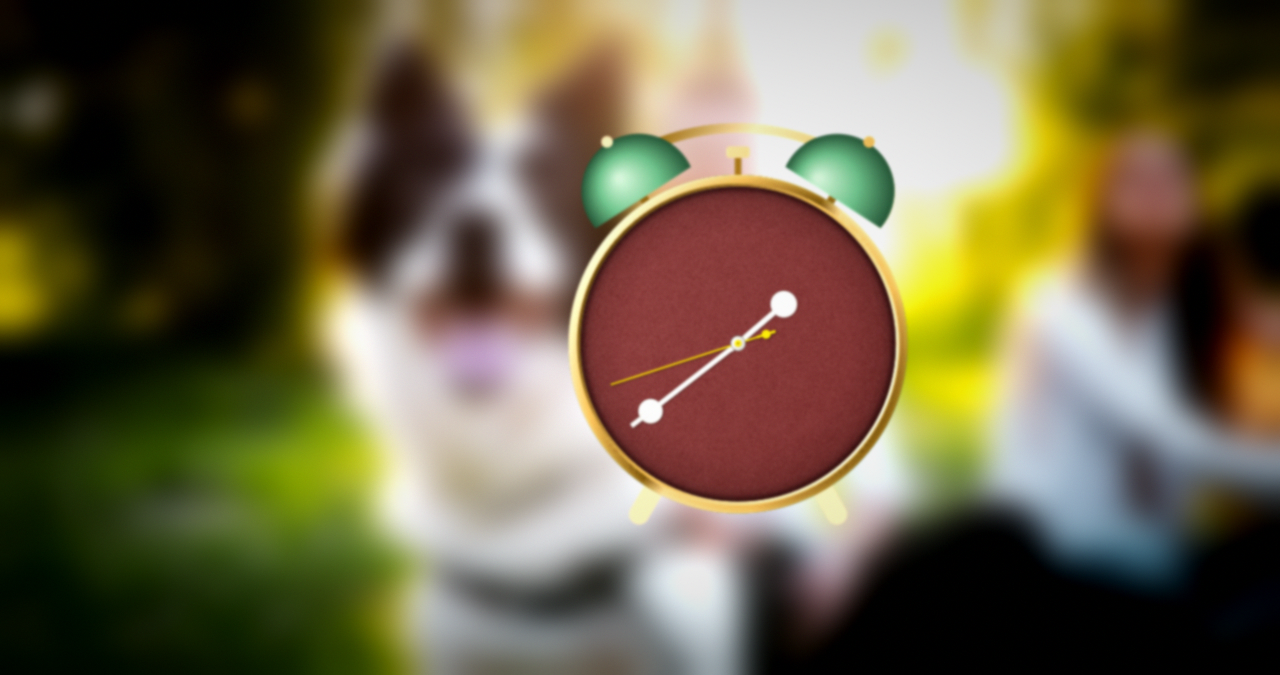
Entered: 1h38m42s
